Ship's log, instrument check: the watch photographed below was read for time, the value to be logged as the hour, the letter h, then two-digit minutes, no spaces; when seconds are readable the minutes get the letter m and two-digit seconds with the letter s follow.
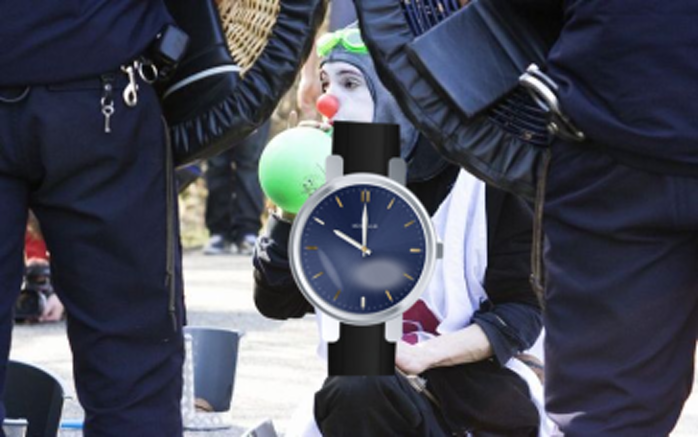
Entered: 10h00
